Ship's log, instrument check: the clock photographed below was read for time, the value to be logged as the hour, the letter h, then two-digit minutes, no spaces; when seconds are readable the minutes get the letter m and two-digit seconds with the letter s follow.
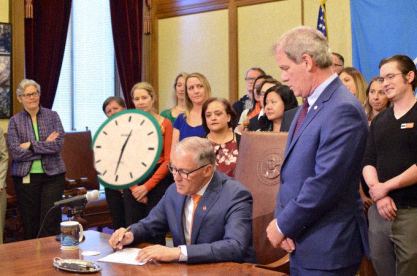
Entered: 12h31
